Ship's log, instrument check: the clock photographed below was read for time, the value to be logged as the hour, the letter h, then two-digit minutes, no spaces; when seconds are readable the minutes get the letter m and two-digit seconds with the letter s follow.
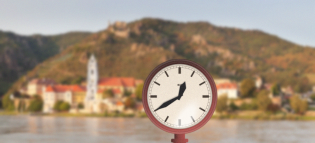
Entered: 12h40
